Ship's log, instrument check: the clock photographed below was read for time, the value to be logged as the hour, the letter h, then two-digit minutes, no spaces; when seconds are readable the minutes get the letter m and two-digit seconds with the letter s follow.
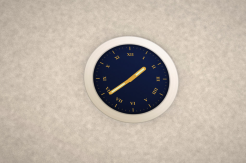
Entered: 1h39
